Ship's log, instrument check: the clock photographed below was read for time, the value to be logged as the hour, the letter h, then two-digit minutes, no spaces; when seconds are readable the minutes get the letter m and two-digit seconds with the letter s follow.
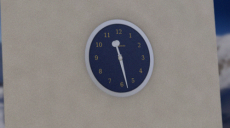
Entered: 11h28
